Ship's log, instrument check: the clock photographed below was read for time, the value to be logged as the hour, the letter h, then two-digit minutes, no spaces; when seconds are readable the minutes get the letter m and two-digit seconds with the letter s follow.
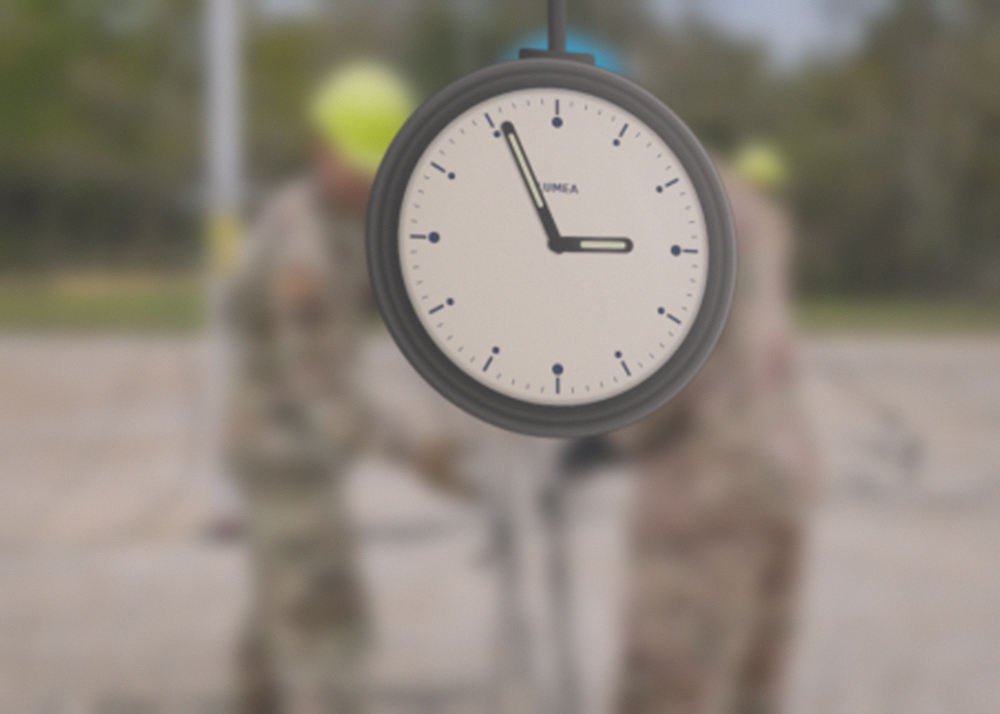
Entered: 2h56
